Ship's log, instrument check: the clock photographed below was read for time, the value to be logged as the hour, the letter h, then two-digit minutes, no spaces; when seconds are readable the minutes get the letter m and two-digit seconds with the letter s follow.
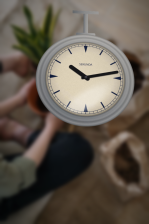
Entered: 10h13
